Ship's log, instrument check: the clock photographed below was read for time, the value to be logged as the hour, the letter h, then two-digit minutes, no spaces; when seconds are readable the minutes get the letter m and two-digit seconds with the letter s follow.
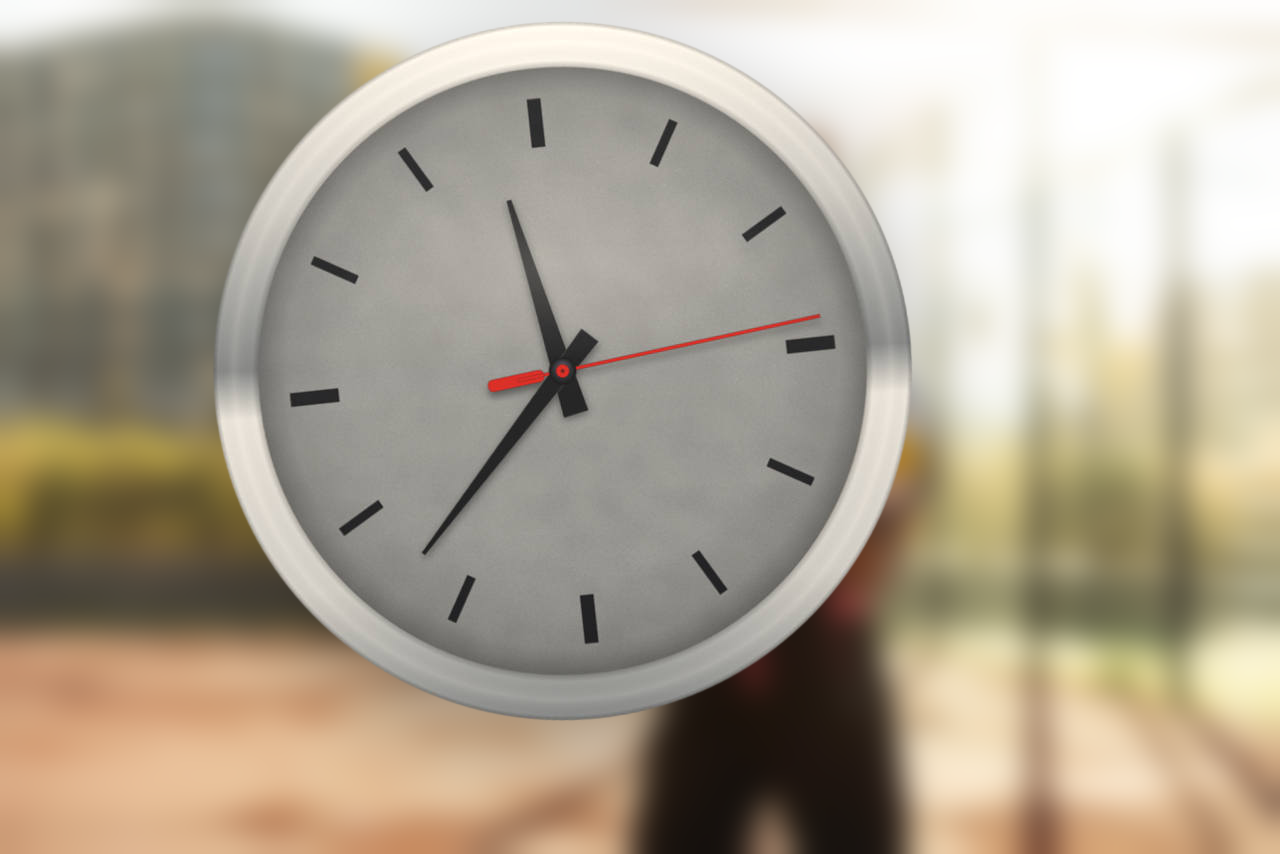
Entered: 11h37m14s
